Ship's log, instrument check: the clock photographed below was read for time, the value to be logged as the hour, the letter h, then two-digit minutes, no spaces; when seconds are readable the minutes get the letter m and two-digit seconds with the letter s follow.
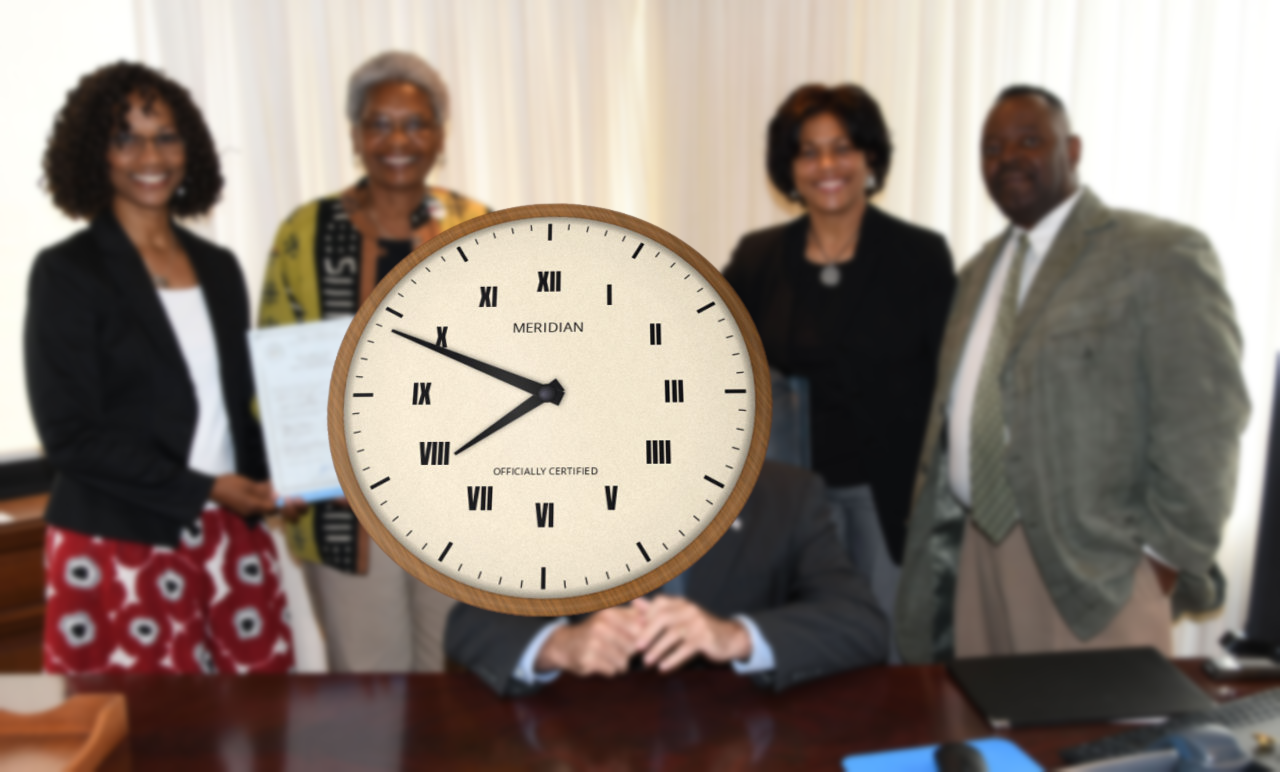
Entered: 7h49
